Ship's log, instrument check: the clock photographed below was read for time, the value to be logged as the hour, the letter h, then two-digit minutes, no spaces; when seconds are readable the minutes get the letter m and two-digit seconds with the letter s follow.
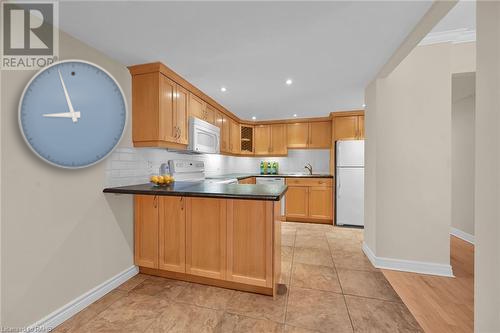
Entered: 8h57
